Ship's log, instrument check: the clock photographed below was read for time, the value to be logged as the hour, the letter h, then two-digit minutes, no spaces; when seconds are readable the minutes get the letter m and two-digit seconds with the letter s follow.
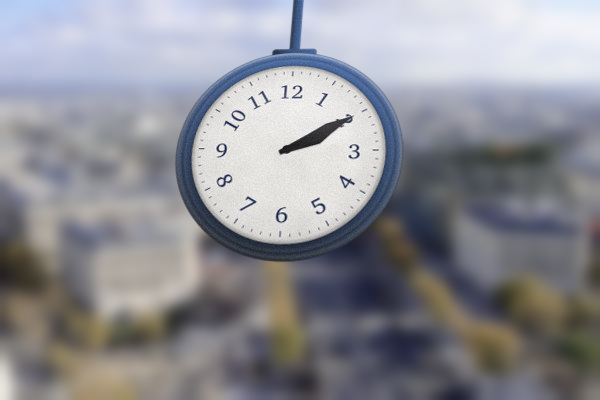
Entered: 2h10
